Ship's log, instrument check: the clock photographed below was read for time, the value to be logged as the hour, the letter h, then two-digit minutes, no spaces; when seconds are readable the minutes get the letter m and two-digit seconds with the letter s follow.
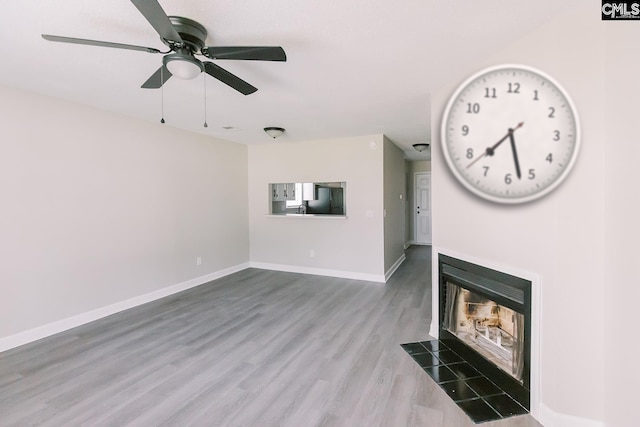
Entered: 7h27m38s
